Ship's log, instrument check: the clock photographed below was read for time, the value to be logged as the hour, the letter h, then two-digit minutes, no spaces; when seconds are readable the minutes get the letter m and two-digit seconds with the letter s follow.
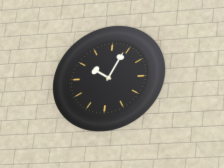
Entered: 10h04
